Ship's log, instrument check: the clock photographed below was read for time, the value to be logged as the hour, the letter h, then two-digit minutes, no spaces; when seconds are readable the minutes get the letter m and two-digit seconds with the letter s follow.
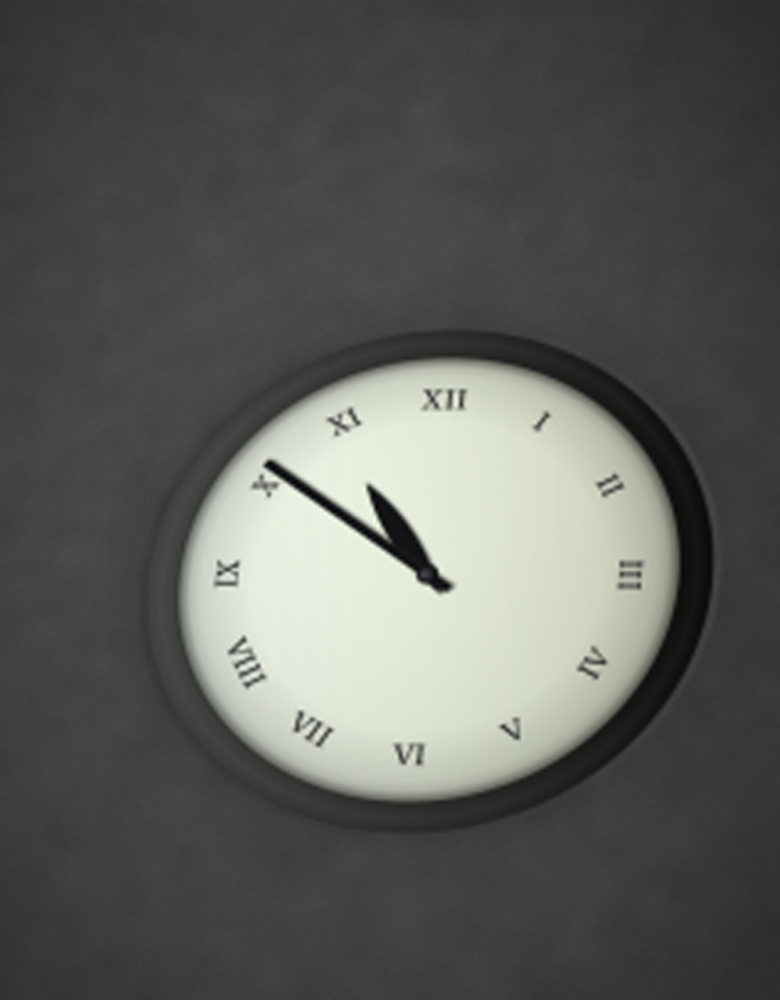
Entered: 10h51
